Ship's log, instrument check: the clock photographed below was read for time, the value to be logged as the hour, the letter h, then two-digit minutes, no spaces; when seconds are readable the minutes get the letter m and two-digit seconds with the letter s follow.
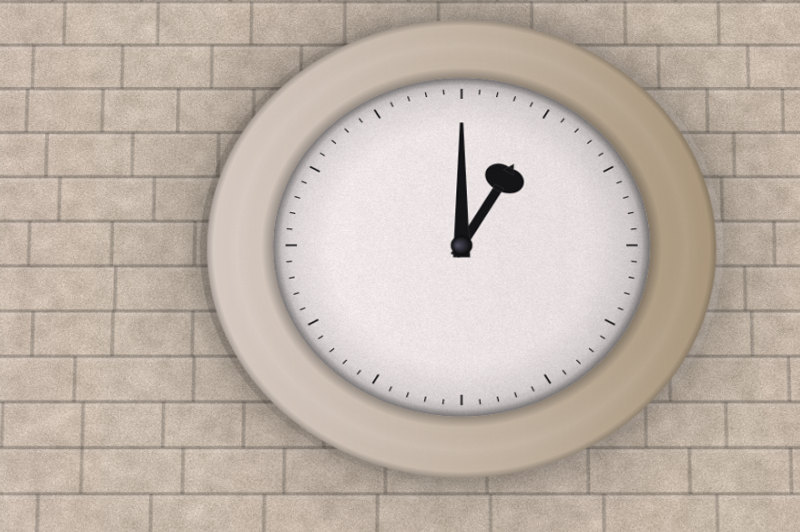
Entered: 1h00
